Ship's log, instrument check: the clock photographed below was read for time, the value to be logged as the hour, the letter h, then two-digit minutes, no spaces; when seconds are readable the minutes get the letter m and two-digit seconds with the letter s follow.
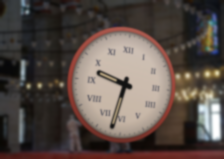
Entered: 9h32
